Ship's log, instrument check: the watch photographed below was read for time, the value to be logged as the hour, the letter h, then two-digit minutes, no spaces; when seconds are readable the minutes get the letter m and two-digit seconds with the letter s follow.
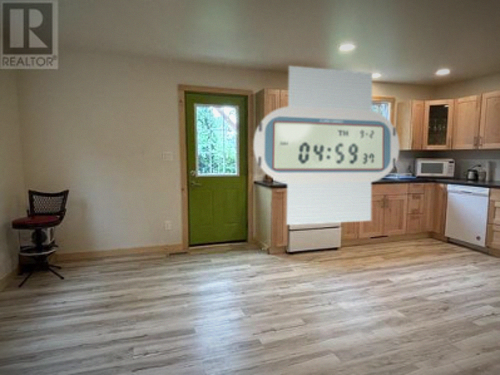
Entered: 4h59
